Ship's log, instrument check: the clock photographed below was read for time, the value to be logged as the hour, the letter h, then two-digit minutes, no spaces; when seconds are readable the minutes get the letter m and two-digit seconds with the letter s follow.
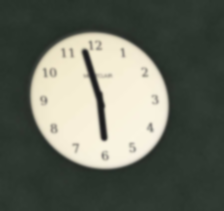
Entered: 5h58
